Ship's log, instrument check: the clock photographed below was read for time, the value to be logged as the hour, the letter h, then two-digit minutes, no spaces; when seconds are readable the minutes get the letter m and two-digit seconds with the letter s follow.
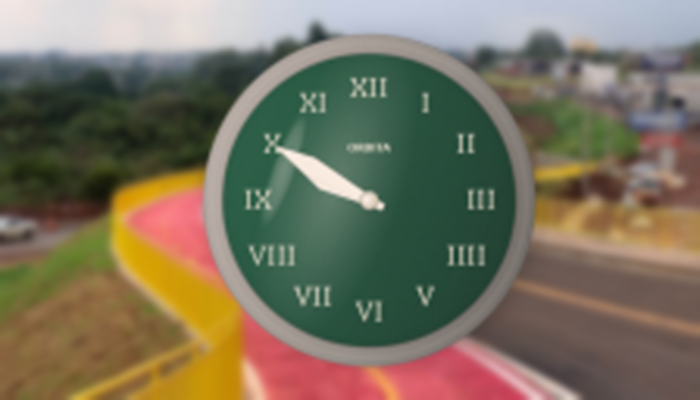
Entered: 9h50
